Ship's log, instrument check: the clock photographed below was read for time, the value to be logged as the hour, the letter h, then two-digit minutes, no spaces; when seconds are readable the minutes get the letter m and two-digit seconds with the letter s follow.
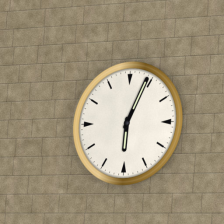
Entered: 6h04
